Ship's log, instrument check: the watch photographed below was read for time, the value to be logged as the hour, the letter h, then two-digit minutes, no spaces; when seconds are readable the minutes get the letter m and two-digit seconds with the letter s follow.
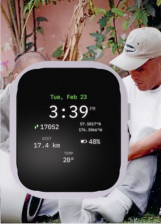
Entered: 3h39
